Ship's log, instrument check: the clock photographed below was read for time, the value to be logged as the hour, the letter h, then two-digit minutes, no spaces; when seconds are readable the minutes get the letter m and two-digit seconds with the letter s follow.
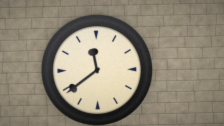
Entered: 11h39
